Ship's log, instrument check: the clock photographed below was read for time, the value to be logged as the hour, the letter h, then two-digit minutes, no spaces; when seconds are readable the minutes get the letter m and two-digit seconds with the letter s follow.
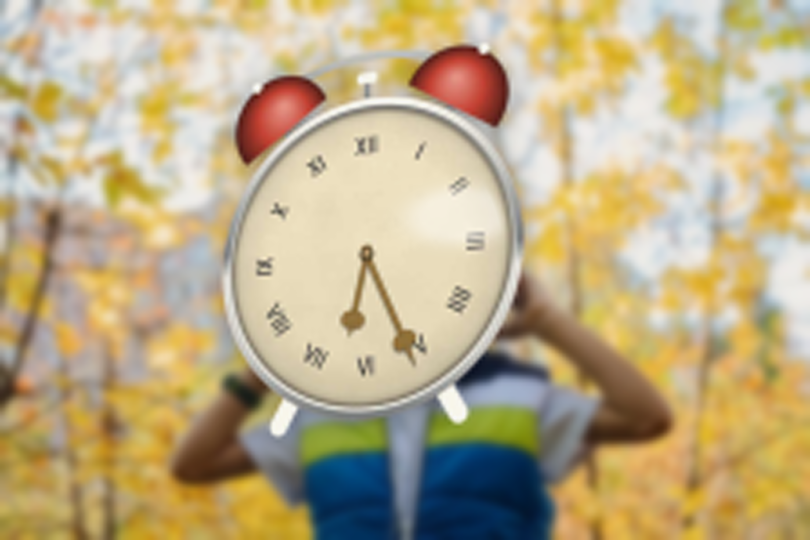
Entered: 6h26
